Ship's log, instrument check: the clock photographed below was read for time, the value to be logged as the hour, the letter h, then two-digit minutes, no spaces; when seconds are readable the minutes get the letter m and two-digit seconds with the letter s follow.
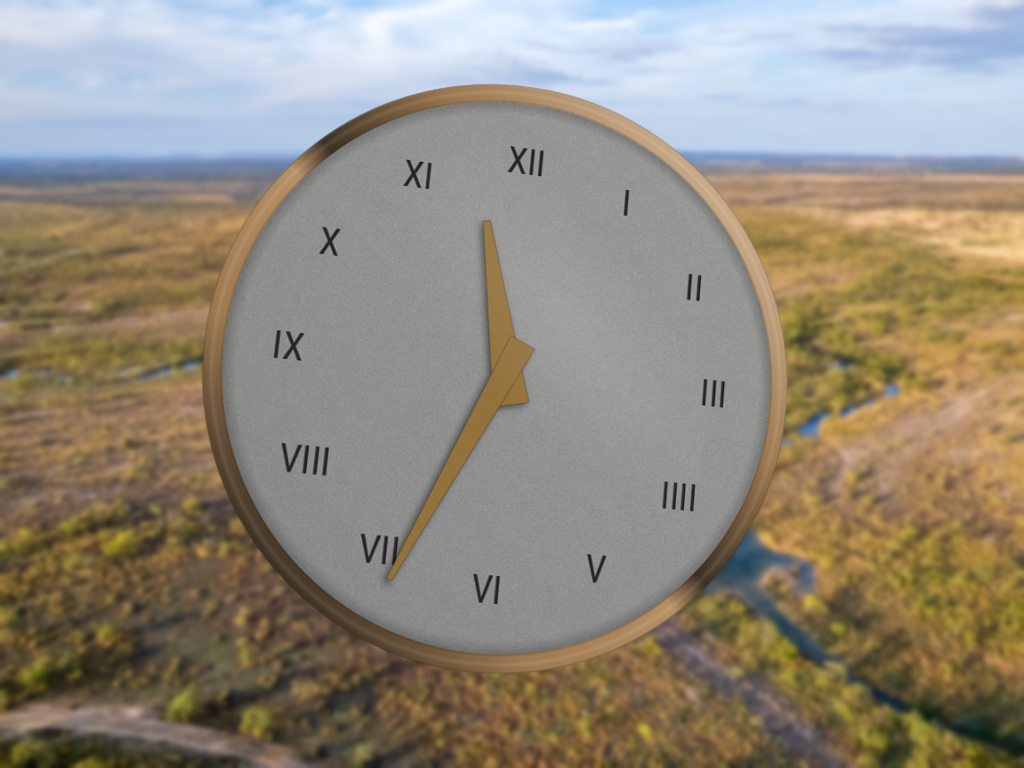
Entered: 11h34
